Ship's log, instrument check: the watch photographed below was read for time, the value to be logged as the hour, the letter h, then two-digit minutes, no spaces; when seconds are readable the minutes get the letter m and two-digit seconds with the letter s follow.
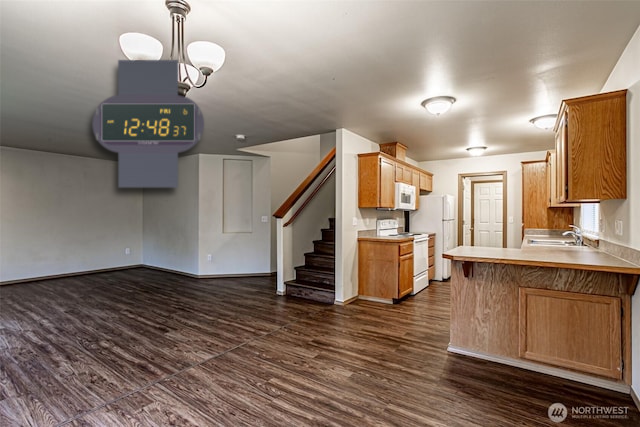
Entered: 12h48m37s
